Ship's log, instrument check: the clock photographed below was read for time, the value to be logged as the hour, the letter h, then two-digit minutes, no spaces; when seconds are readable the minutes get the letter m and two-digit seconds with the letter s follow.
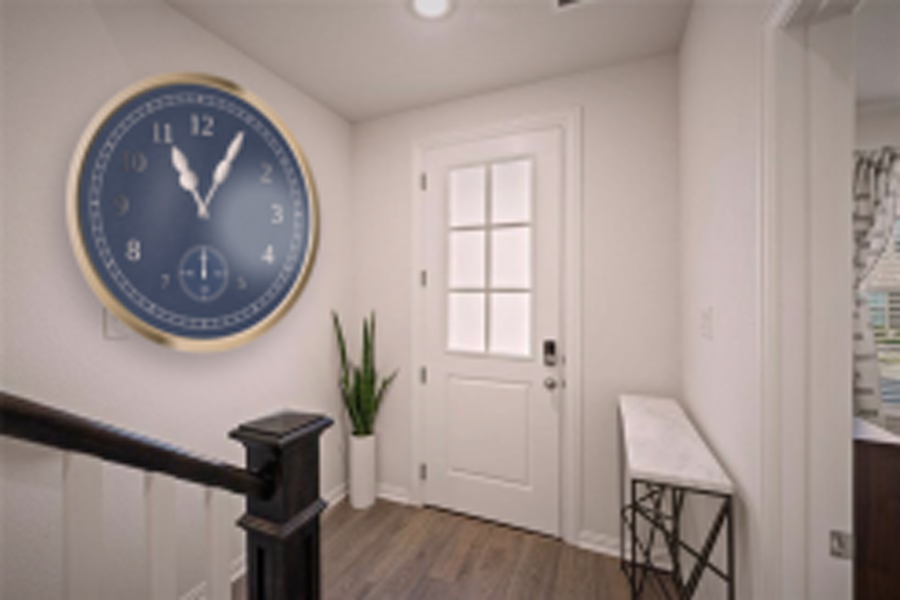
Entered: 11h05
